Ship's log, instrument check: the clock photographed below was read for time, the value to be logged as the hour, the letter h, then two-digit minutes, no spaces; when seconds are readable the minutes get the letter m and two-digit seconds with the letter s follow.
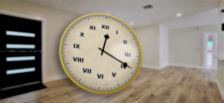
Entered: 12h19
